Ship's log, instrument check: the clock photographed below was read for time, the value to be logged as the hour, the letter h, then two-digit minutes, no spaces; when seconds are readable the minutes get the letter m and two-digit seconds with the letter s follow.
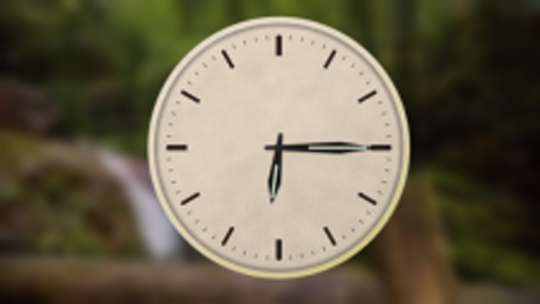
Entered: 6h15
